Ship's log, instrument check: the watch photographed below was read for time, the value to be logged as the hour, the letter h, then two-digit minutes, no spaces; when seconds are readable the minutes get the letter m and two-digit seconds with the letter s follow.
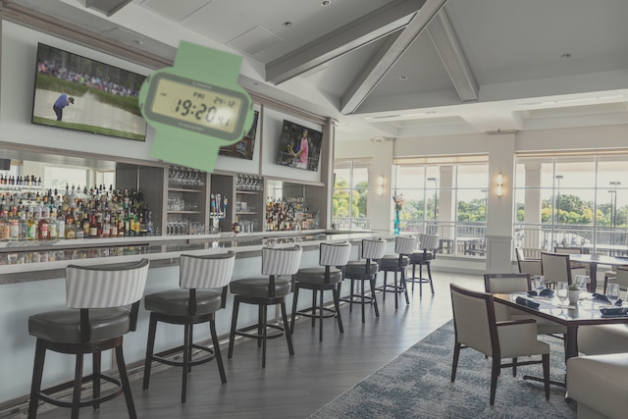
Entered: 19h20m41s
